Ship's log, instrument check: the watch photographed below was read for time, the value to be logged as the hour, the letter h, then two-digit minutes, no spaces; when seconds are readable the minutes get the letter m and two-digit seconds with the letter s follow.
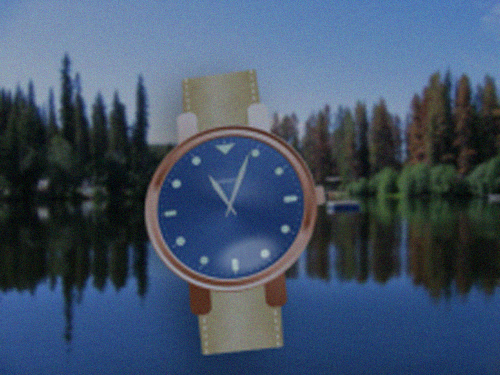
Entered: 11h04
